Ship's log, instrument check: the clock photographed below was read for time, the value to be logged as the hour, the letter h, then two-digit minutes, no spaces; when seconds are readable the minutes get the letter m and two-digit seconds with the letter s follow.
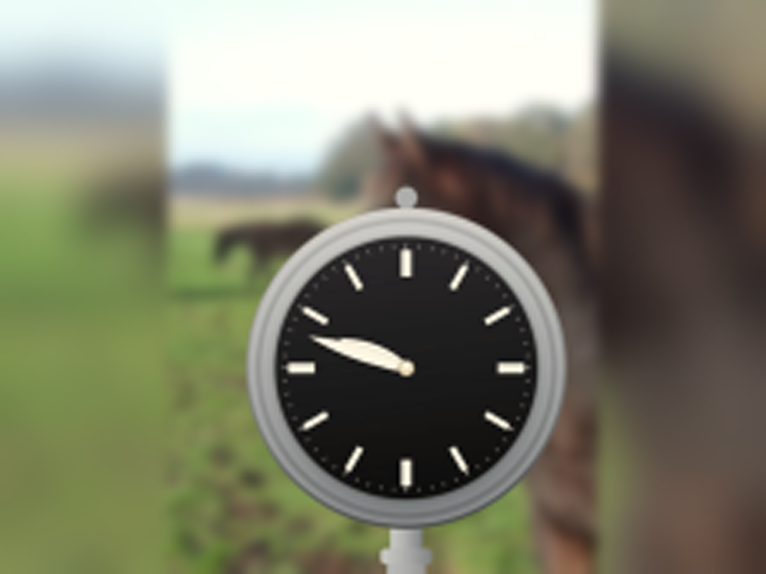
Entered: 9h48
